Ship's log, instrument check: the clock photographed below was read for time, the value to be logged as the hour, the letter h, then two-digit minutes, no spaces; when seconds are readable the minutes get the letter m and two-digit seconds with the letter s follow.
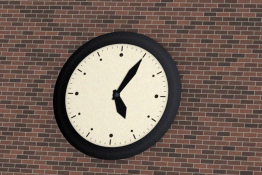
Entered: 5h05
